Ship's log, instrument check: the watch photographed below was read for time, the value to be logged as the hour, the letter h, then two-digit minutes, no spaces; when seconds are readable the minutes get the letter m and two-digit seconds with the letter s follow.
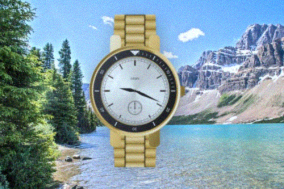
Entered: 9h19
